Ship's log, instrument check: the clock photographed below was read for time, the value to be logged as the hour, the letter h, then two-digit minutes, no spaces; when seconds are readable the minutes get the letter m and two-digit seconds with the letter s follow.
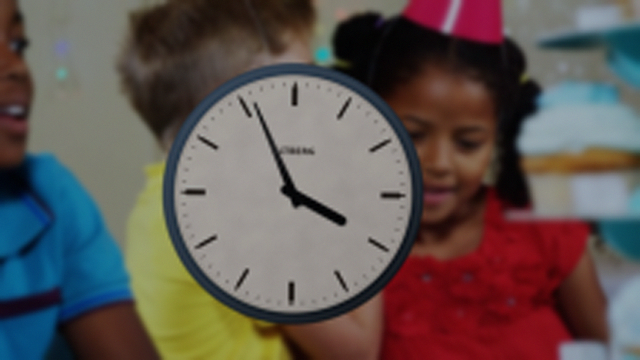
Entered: 3h56
